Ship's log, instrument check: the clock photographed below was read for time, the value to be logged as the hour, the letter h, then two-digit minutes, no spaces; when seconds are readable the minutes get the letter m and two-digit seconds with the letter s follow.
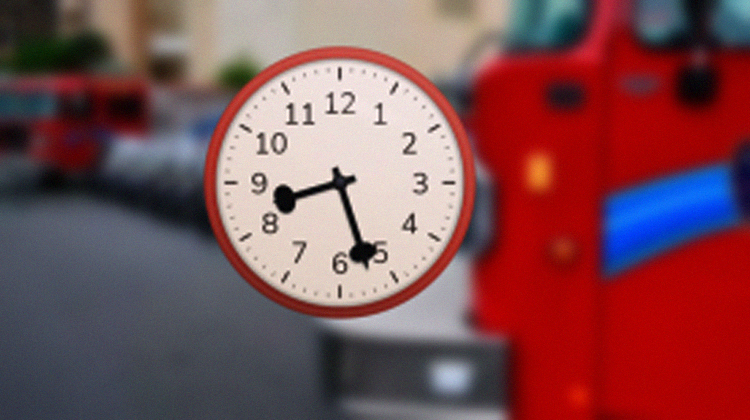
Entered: 8h27
